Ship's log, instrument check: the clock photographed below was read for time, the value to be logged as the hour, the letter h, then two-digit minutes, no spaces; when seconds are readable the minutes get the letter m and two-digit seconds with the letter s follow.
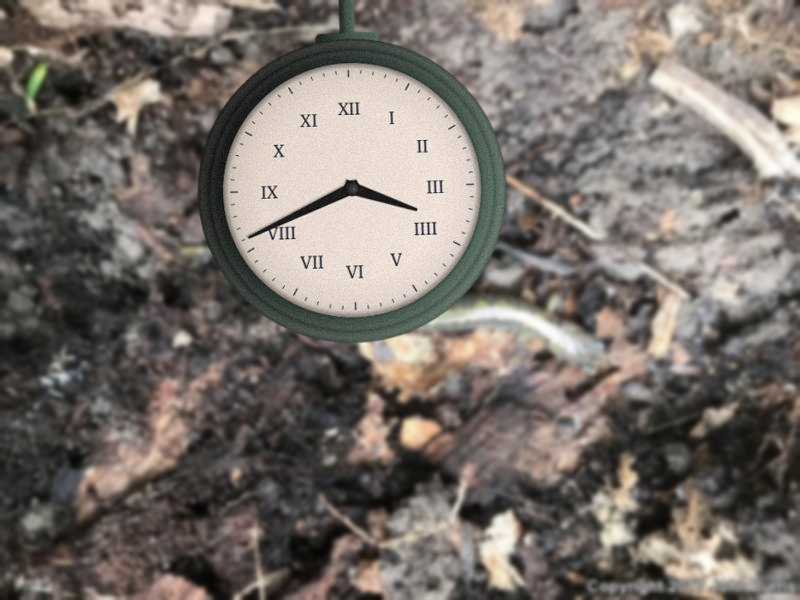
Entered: 3h41
